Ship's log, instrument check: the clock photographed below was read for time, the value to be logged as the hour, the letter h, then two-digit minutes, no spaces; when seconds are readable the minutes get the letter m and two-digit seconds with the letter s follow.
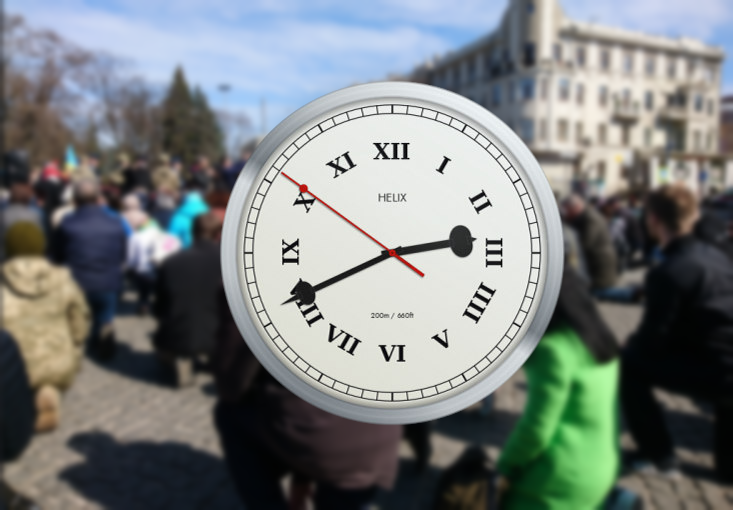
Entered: 2h40m51s
